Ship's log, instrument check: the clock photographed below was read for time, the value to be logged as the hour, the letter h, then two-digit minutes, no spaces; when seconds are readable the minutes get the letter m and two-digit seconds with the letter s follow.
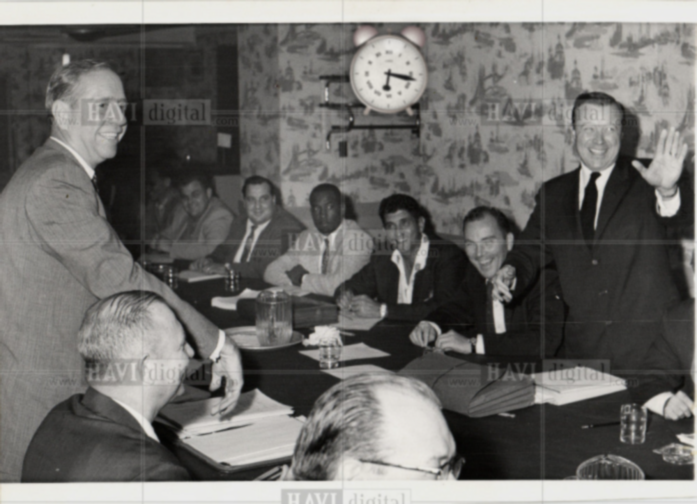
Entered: 6h17
